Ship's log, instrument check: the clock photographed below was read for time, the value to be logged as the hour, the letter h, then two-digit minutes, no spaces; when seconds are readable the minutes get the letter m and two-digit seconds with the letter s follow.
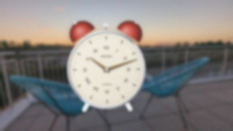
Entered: 10h12
